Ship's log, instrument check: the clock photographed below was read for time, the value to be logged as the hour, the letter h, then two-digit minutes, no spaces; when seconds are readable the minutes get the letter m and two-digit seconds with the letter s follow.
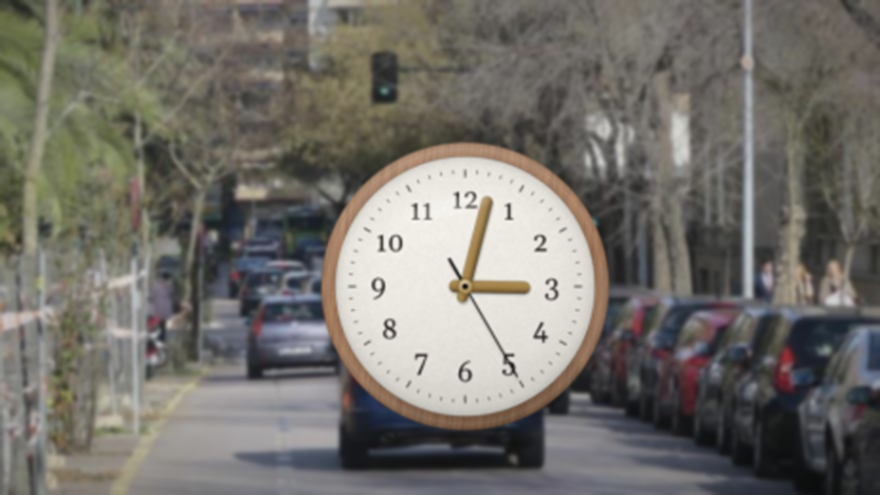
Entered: 3h02m25s
